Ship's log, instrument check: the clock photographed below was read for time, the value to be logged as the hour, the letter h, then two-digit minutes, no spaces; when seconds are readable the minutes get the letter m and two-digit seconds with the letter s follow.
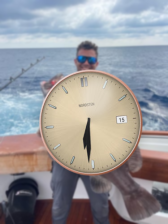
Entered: 6h31
